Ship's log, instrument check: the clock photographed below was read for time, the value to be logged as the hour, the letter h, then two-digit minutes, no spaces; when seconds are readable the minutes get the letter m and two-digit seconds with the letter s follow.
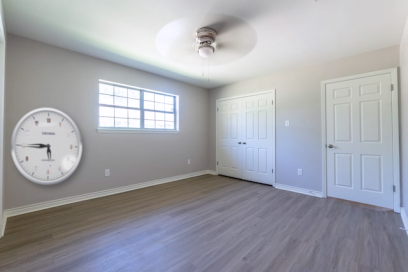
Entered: 5h45
